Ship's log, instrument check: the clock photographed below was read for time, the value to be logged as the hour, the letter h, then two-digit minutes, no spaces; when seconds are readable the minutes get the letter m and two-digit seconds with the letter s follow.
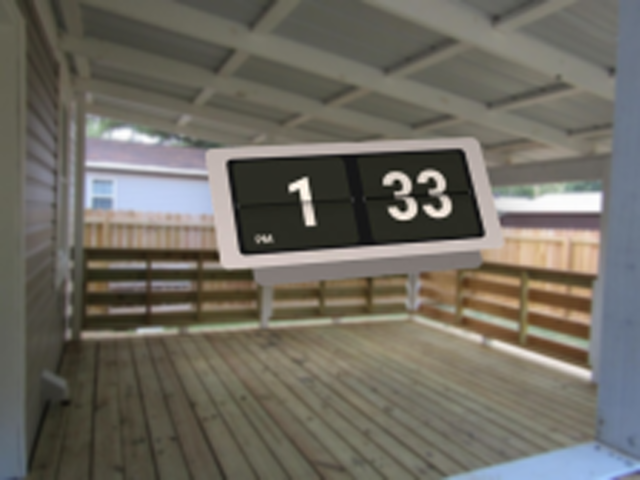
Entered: 1h33
